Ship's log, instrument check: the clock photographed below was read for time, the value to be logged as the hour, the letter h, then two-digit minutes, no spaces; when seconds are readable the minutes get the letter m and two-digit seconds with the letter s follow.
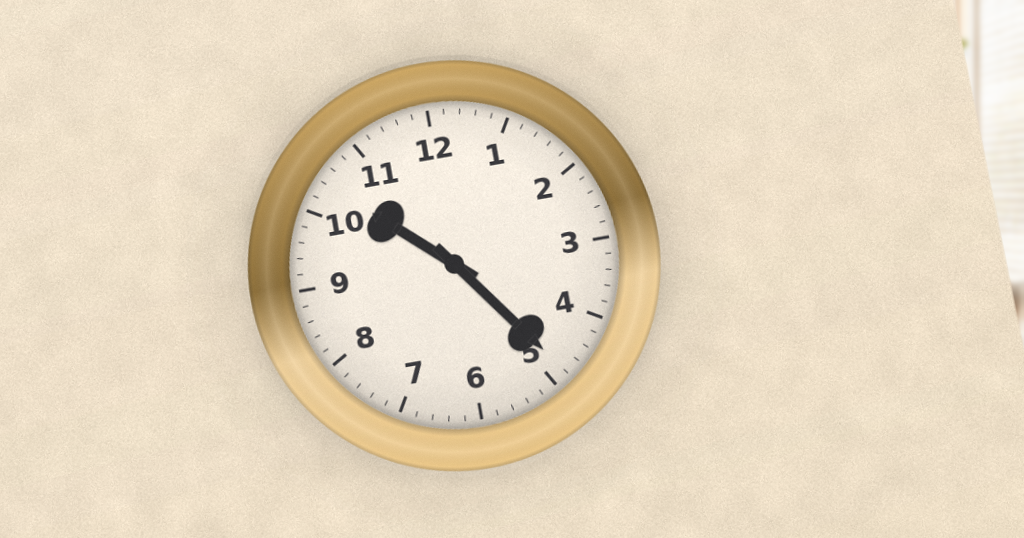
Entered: 10h24
